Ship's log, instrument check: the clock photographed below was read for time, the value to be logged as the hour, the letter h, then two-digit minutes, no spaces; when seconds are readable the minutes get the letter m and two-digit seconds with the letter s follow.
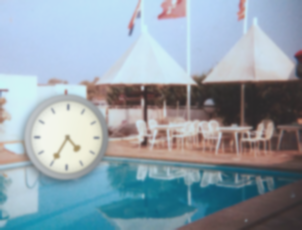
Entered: 4h35
